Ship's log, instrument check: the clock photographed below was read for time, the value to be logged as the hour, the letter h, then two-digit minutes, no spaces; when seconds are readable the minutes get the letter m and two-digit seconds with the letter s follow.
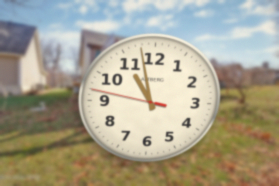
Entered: 10h57m47s
